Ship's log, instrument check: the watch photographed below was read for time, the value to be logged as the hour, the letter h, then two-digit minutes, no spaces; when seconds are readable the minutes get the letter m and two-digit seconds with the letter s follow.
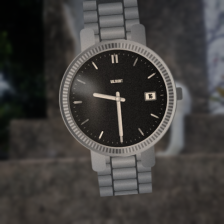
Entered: 9h30
